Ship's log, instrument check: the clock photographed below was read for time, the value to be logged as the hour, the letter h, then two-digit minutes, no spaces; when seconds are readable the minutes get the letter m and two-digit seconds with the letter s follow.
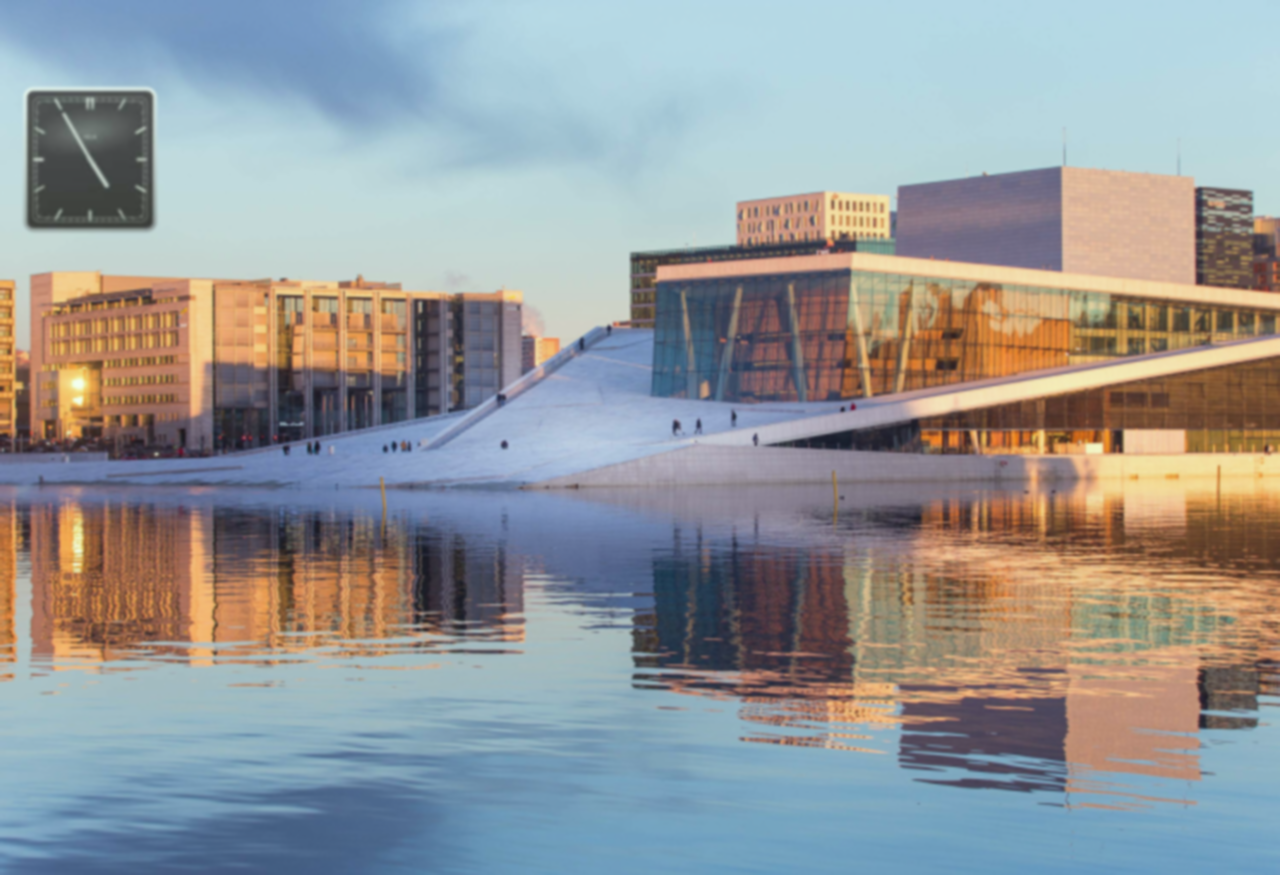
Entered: 4h55
